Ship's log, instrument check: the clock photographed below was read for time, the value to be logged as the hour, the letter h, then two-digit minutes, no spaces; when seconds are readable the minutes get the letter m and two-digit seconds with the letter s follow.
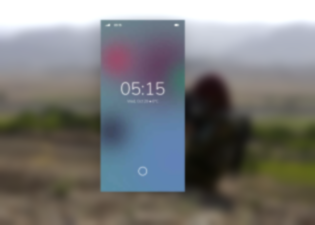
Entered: 5h15
